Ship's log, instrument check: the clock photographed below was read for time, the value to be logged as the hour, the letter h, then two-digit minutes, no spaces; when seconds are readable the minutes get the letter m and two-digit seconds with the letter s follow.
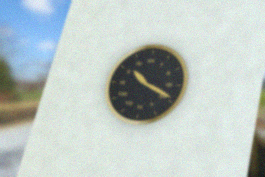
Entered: 10h19
